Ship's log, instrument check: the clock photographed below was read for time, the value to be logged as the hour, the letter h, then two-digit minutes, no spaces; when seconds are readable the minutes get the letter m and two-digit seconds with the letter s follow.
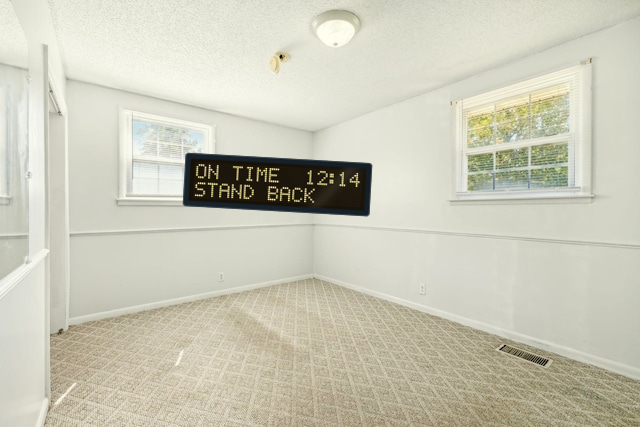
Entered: 12h14
